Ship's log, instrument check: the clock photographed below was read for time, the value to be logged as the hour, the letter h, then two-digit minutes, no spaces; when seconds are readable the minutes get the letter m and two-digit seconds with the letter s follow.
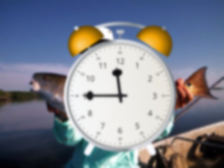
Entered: 11h45
